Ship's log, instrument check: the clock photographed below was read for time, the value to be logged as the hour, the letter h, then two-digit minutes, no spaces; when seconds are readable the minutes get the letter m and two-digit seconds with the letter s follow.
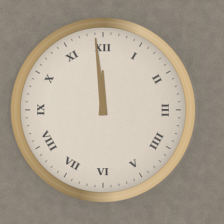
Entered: 11h59
